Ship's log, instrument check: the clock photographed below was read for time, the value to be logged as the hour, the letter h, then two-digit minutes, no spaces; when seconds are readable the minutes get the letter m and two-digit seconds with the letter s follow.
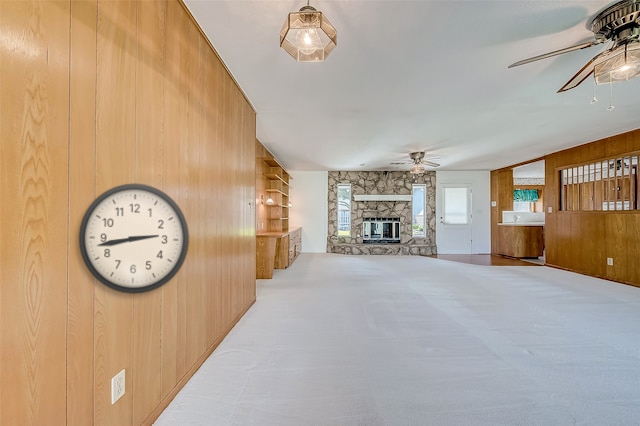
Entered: 2h43
